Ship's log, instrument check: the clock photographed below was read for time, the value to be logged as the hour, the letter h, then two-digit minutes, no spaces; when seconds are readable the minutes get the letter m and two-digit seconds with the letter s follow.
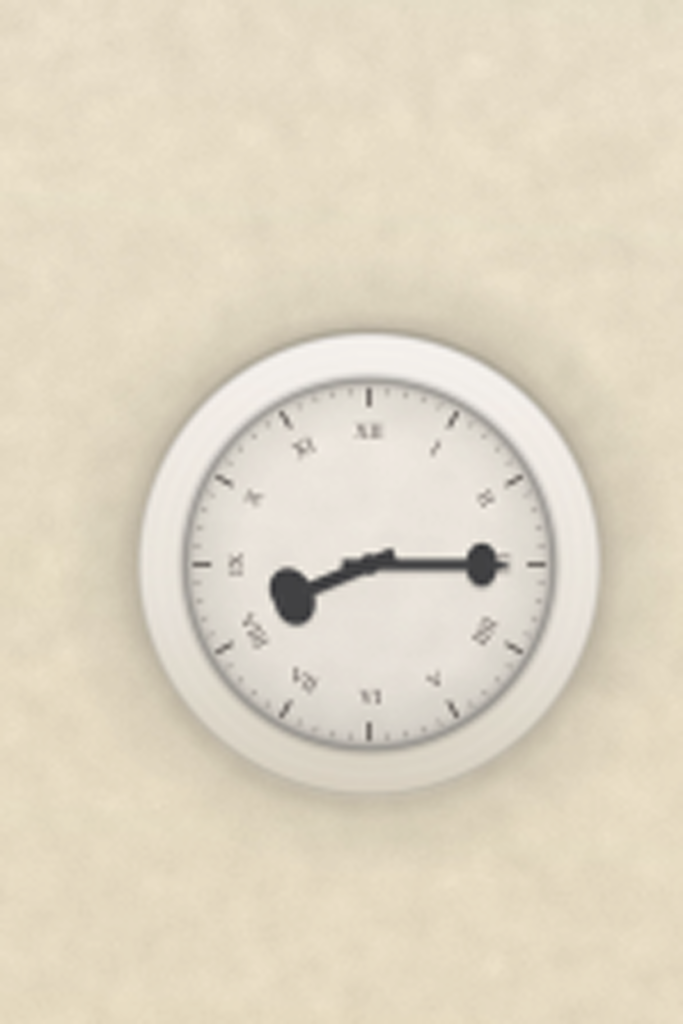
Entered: 8h15
